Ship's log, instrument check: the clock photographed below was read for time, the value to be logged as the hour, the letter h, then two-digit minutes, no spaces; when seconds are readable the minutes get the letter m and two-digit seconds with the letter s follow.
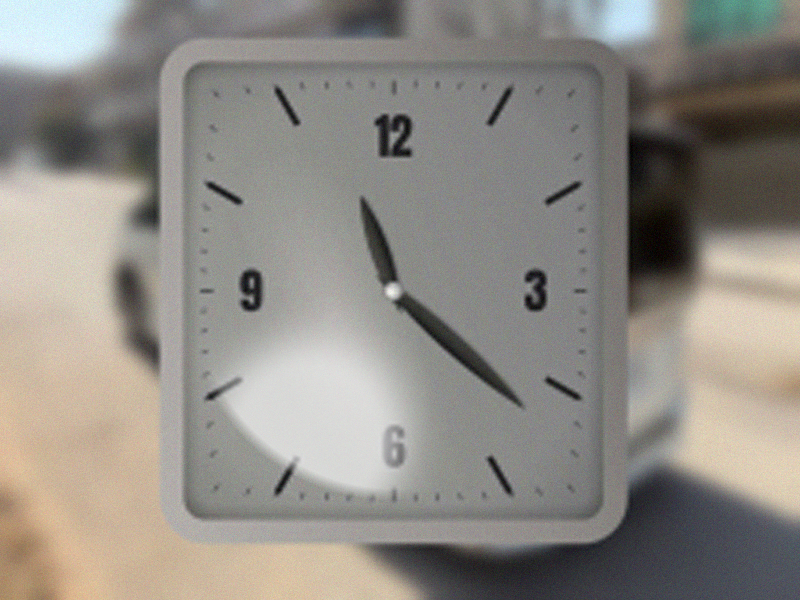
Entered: 11h22
